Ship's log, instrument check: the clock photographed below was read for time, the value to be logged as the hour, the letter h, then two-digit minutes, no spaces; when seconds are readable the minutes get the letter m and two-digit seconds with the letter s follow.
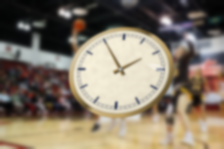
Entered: 1h55
